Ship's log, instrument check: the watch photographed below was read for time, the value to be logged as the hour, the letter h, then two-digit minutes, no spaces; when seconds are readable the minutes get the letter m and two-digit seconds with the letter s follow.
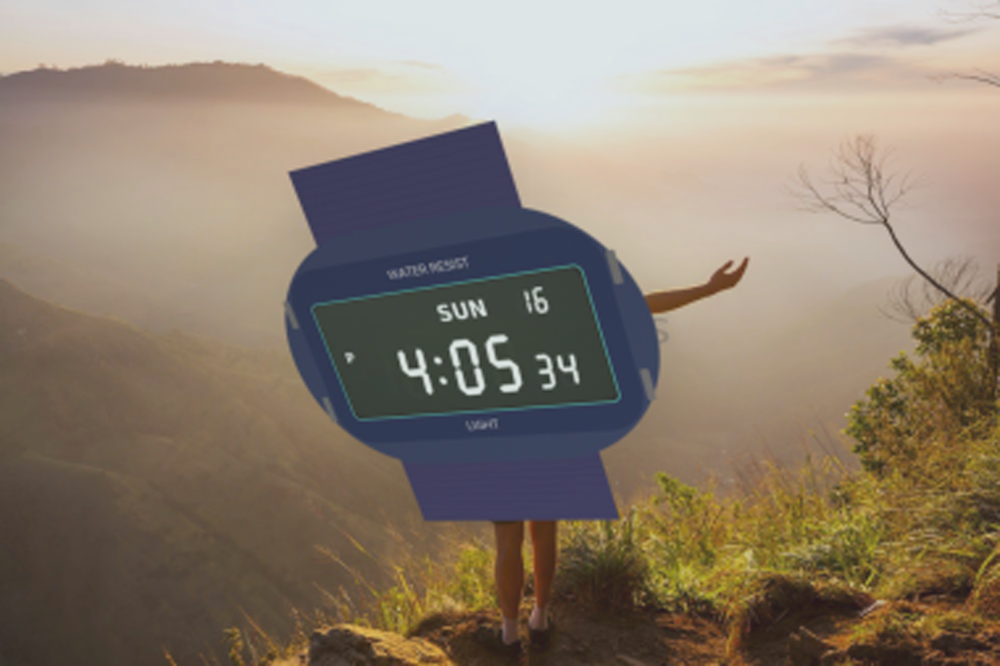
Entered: 4h05m34s
